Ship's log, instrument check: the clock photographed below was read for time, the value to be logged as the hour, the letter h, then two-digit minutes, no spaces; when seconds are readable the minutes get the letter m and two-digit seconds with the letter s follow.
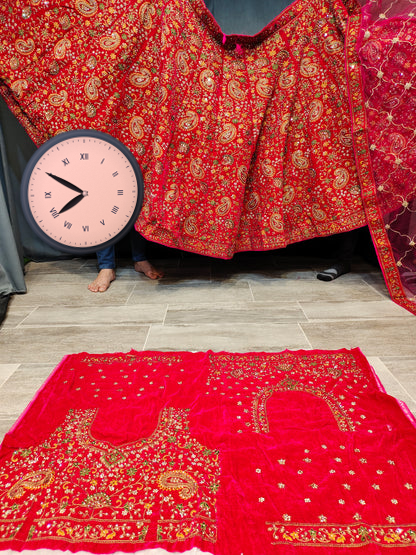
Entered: 7h50
